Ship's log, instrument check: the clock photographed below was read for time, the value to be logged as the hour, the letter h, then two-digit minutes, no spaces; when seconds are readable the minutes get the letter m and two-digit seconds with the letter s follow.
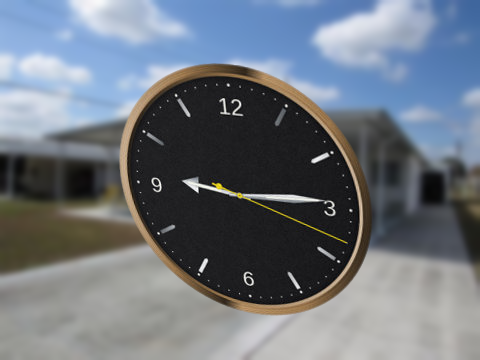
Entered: 9h14m18s
